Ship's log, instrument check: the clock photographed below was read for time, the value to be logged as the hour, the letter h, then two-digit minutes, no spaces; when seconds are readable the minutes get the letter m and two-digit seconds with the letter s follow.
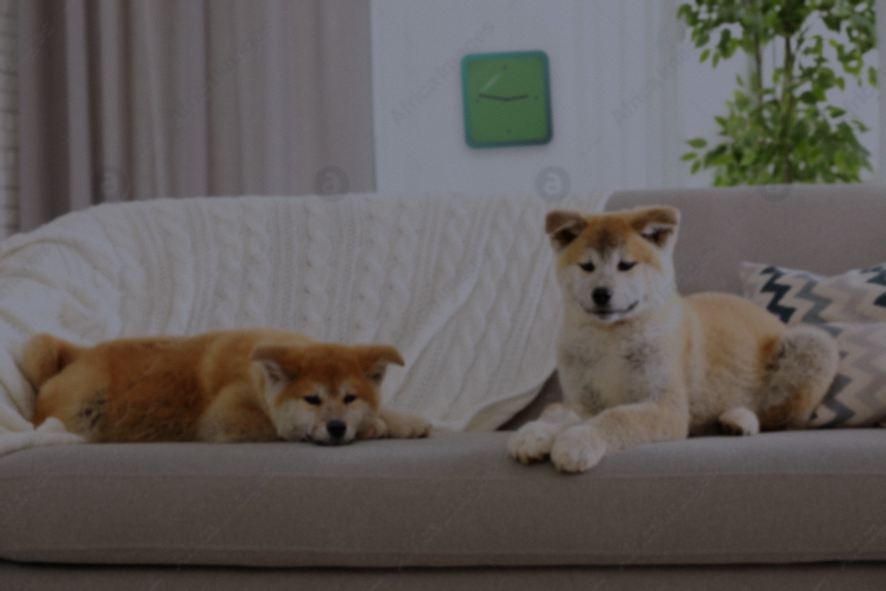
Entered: 2h47
